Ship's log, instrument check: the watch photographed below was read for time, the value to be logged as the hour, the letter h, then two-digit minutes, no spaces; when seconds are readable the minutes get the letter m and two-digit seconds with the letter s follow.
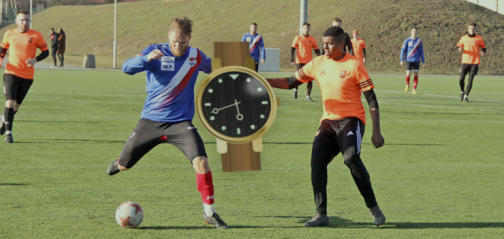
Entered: 5h42
